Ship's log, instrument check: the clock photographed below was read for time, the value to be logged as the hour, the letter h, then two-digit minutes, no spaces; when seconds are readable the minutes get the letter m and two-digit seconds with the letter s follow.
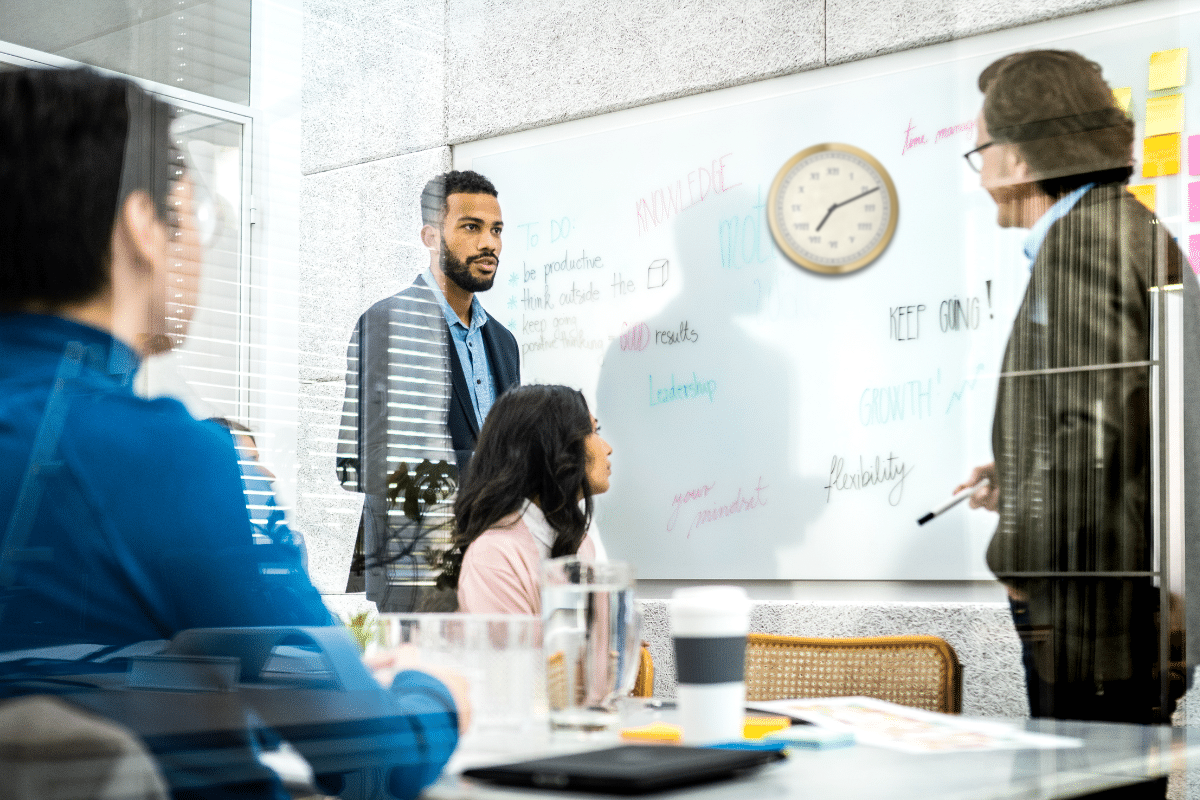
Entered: 7h11
